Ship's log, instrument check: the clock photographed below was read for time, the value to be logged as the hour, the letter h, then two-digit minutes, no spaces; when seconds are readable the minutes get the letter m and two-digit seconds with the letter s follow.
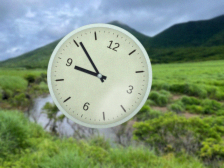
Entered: 8h51
